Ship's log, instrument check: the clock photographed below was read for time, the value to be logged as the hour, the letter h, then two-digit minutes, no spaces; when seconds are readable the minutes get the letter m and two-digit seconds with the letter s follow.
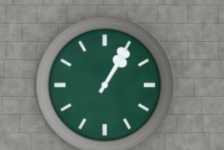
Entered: 1h05
